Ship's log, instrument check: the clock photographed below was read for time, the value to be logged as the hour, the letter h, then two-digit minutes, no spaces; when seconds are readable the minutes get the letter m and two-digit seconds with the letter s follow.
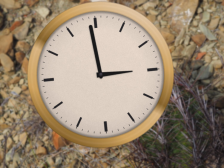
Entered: 2h59
